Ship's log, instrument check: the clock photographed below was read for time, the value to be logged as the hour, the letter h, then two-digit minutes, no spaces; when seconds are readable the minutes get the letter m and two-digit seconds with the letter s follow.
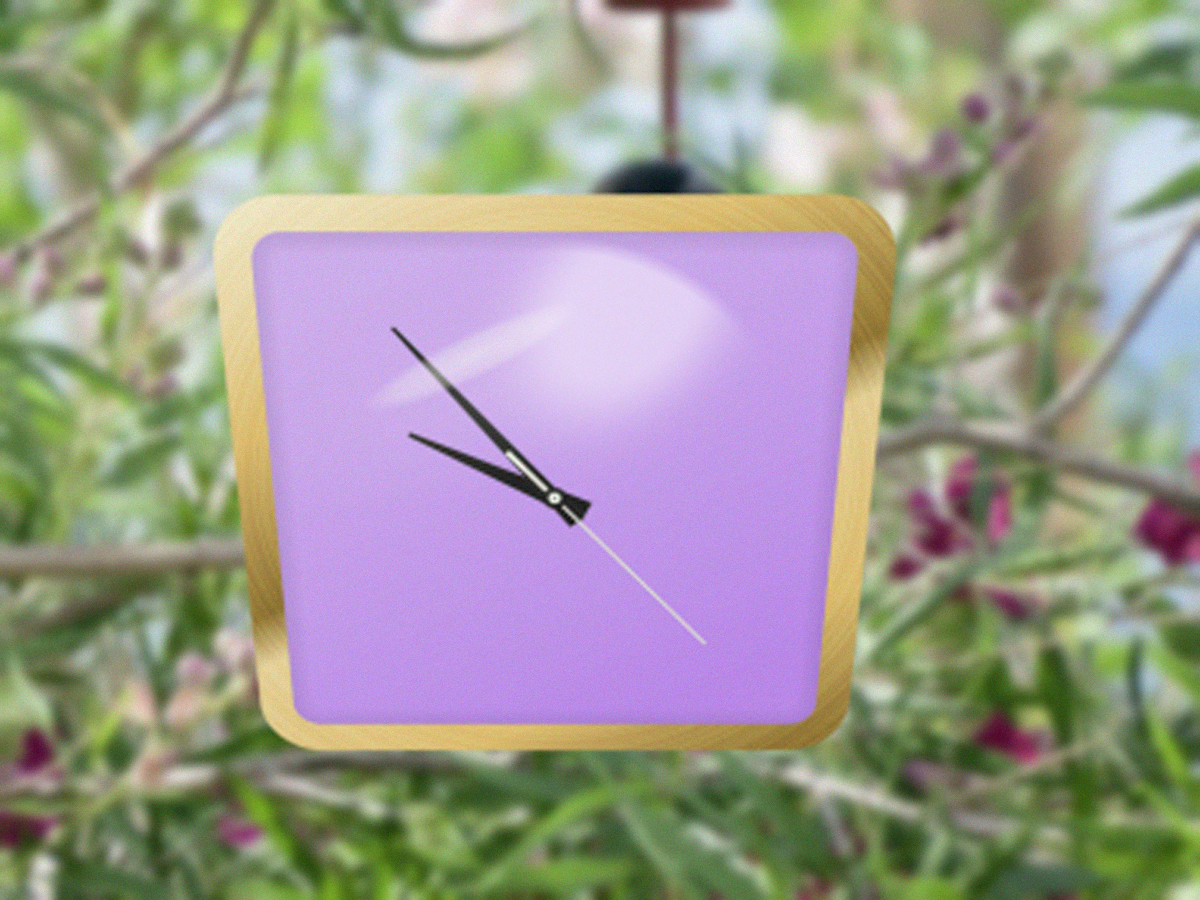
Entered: 9h53m23s
